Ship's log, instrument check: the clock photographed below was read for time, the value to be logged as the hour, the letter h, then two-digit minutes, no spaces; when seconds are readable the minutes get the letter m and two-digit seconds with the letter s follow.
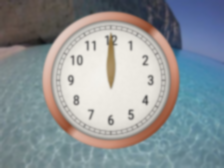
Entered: 12h00
